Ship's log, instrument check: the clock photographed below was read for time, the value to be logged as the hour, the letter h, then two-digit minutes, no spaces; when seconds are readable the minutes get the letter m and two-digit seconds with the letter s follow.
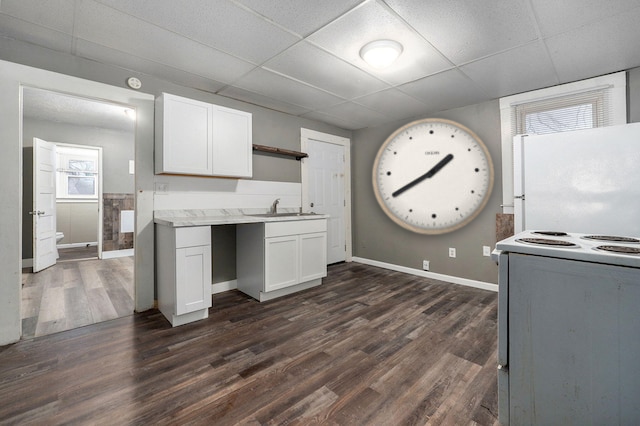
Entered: 1h40
